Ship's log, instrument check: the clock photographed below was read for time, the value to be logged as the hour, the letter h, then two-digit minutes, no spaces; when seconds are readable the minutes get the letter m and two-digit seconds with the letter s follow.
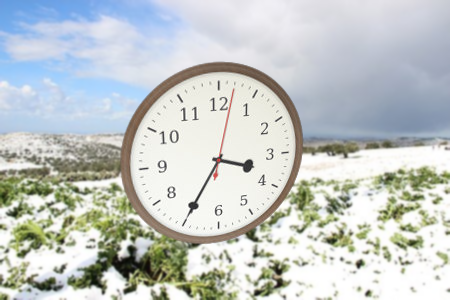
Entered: 3h35m02s
